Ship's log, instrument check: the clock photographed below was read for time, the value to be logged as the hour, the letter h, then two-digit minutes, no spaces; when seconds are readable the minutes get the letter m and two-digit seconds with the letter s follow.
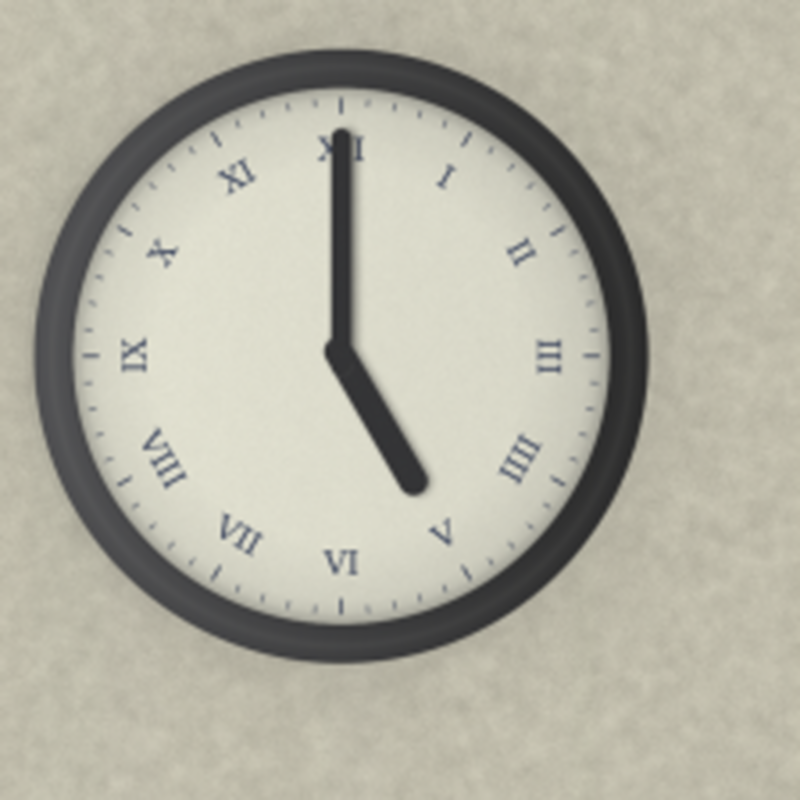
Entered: 5h00
